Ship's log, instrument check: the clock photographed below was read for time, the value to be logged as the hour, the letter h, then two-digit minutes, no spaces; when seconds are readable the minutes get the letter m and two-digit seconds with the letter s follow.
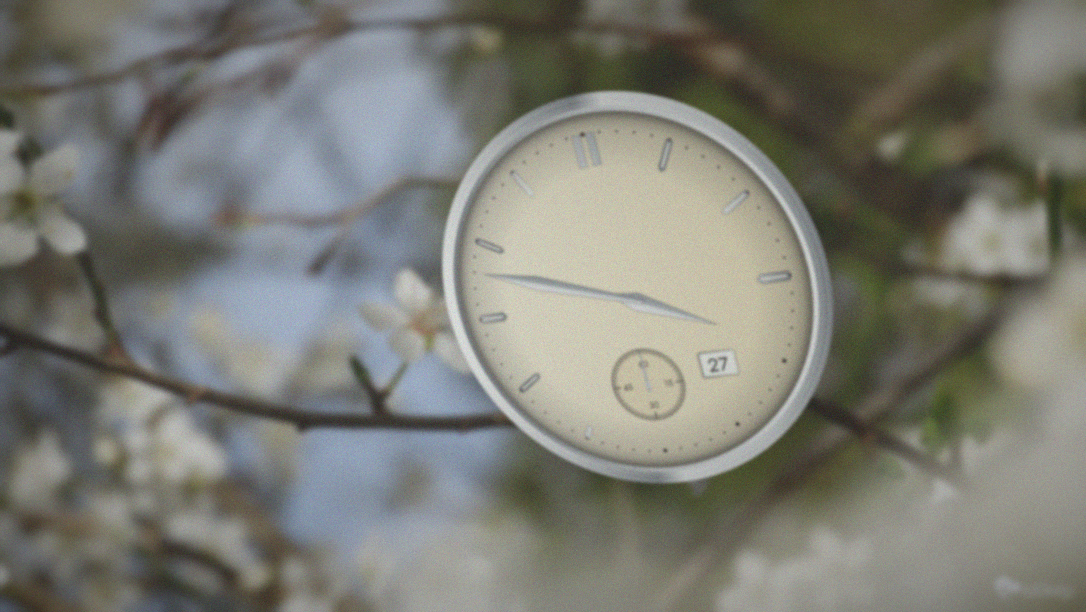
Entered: 3h48
